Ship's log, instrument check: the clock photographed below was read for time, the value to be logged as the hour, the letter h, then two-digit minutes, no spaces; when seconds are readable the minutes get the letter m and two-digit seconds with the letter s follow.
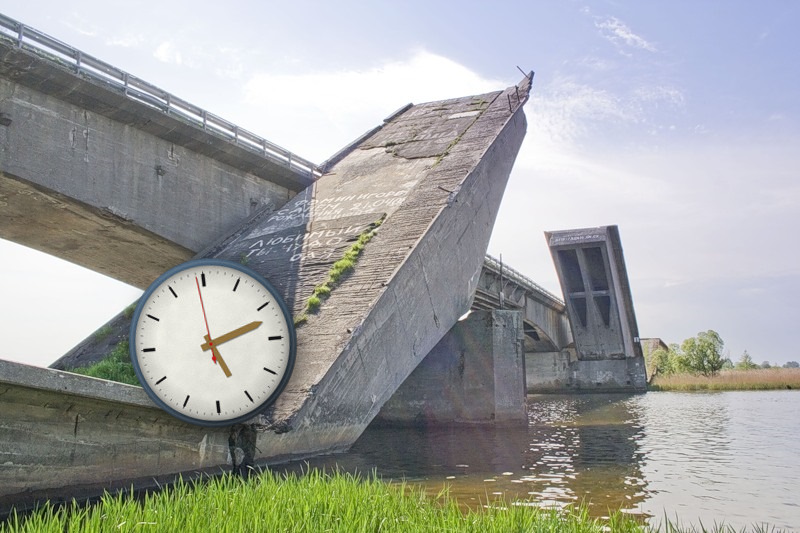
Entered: 5h11m59s
